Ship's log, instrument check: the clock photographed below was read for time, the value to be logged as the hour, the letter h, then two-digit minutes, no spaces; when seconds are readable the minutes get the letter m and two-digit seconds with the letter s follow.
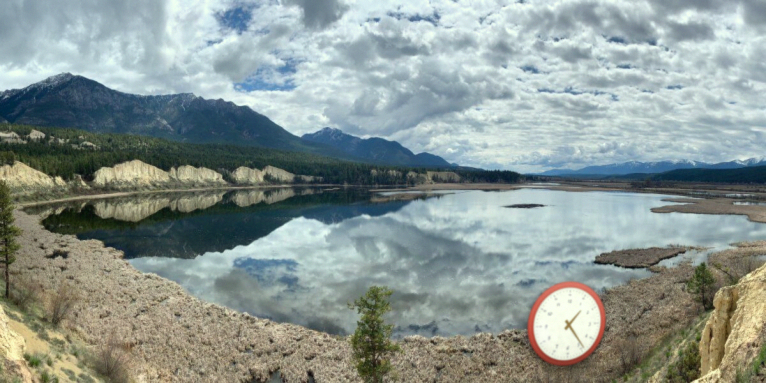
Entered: 1h24
